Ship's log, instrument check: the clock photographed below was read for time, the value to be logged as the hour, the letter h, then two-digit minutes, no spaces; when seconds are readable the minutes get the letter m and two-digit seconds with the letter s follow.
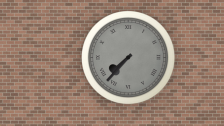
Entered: 7h37
